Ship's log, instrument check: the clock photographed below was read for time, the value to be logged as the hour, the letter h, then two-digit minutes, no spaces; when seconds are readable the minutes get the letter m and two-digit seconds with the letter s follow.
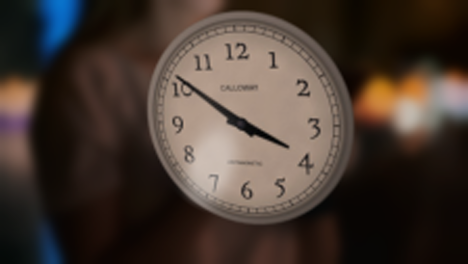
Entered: 3h51
